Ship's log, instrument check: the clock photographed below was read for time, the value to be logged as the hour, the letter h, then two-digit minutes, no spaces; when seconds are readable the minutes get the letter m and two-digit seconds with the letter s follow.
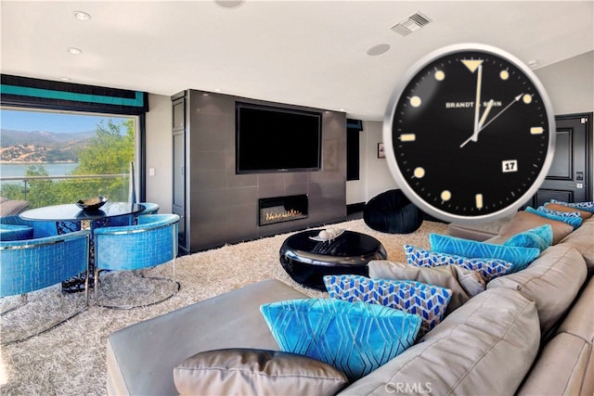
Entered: 1h01m09s
